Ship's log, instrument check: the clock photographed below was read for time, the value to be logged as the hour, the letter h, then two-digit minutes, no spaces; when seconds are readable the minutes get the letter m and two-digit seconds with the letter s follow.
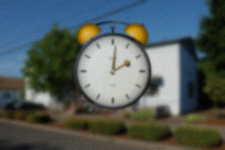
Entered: 2h01
